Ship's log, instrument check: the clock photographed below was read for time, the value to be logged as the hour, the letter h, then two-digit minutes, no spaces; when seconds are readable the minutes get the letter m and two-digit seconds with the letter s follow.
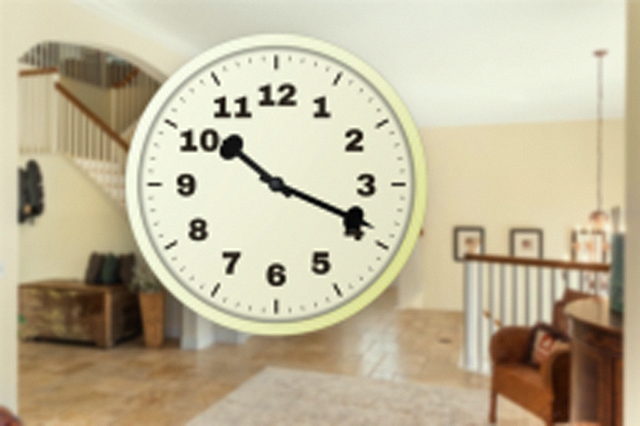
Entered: 10h19
